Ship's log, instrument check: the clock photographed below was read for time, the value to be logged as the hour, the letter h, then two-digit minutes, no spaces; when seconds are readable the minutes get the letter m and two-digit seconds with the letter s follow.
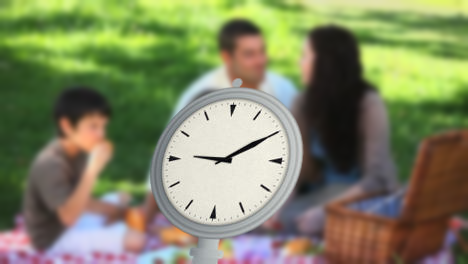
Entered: 9h10
